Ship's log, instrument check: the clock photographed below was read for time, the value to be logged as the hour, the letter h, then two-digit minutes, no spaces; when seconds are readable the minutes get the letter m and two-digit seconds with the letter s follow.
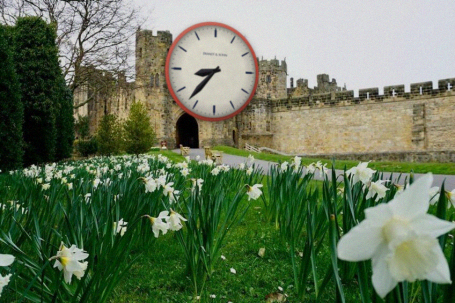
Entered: 8h37
